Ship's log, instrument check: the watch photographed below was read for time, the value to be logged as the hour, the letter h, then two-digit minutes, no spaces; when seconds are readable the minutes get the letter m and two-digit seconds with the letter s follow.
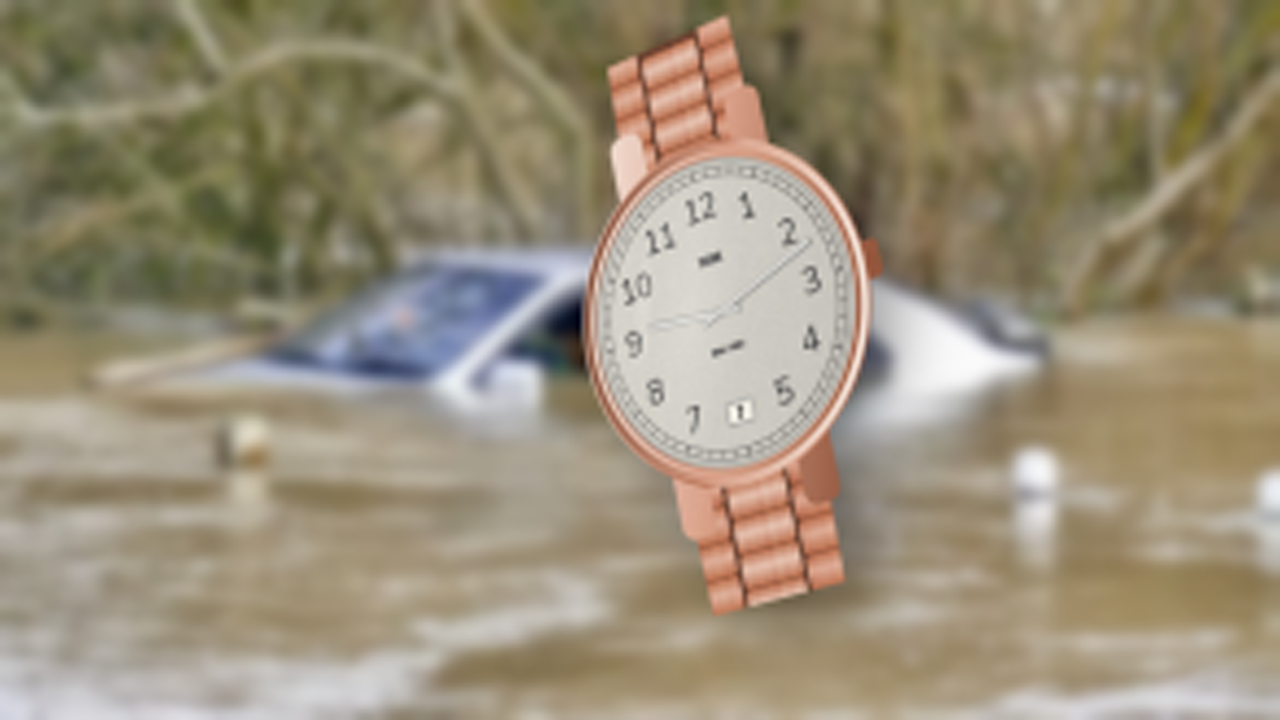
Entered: 9h12
